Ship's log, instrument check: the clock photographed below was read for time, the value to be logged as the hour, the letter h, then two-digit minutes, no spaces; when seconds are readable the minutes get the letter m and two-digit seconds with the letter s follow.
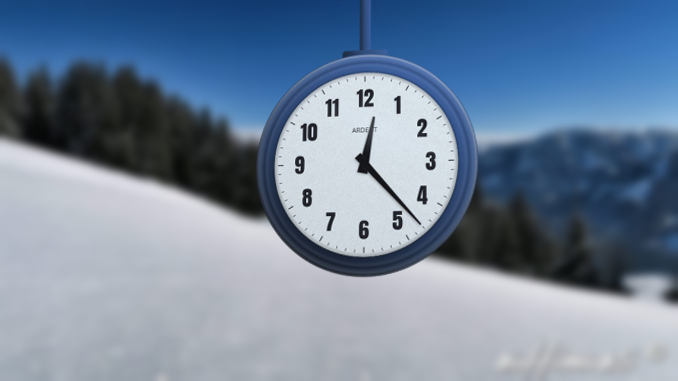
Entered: 12h23
